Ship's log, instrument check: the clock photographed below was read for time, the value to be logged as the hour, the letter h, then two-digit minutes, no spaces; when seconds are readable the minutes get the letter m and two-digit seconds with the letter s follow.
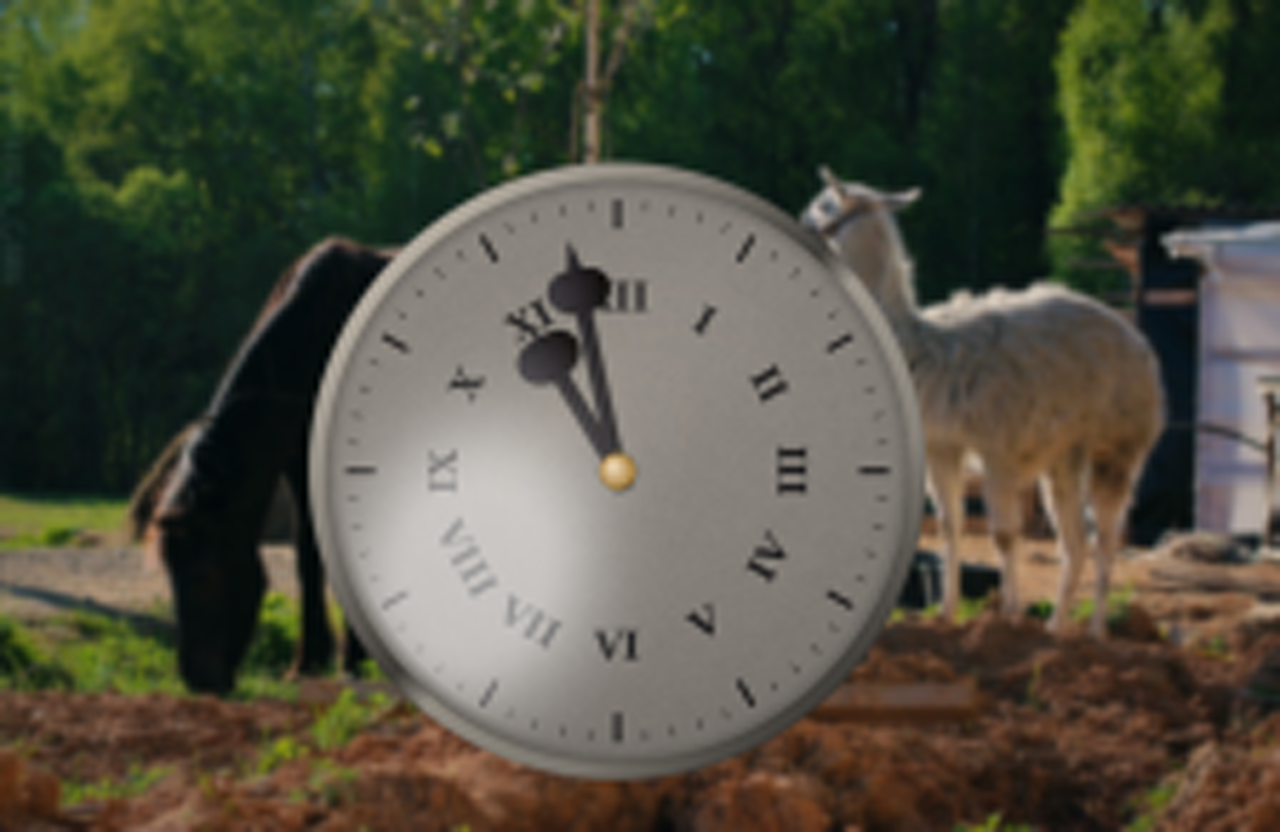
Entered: 10h58
